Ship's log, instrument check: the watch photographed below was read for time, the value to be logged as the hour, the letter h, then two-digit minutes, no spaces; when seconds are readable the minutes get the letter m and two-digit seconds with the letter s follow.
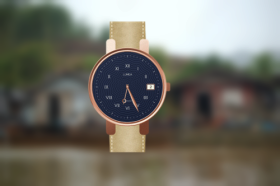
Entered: 6h26
